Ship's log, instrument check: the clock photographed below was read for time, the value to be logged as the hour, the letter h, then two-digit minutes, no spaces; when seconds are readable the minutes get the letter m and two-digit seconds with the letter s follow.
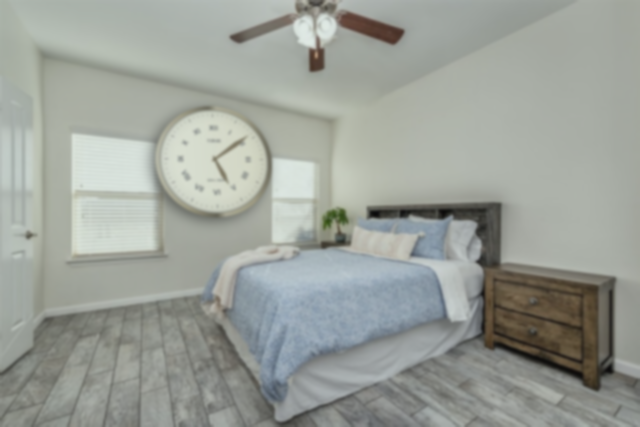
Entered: 5h09
